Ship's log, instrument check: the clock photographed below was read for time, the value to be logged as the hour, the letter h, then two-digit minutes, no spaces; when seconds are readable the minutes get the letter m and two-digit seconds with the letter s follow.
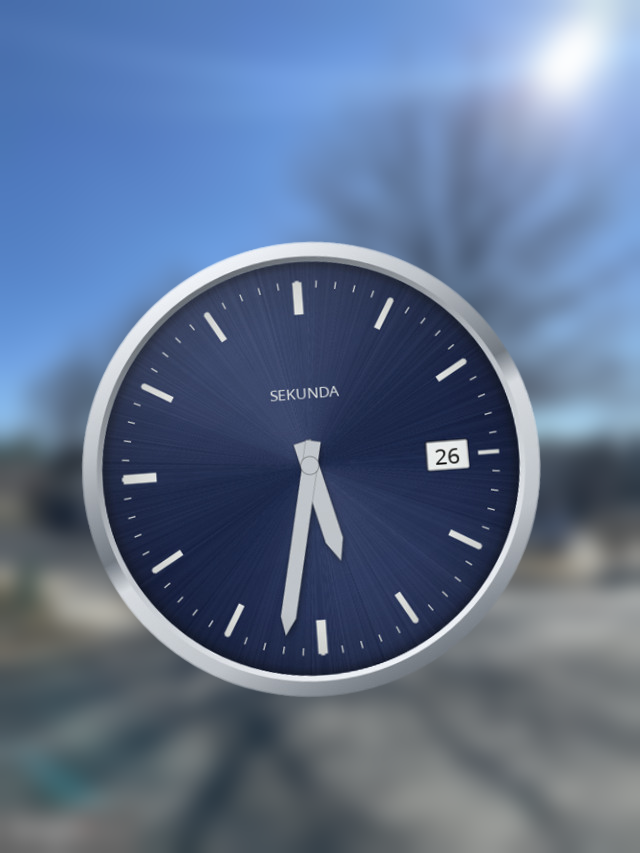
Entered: 5h32
